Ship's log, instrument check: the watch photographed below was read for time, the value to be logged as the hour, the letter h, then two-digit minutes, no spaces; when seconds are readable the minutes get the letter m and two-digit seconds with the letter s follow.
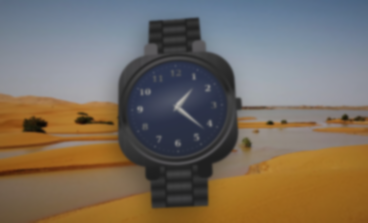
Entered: 1h22
